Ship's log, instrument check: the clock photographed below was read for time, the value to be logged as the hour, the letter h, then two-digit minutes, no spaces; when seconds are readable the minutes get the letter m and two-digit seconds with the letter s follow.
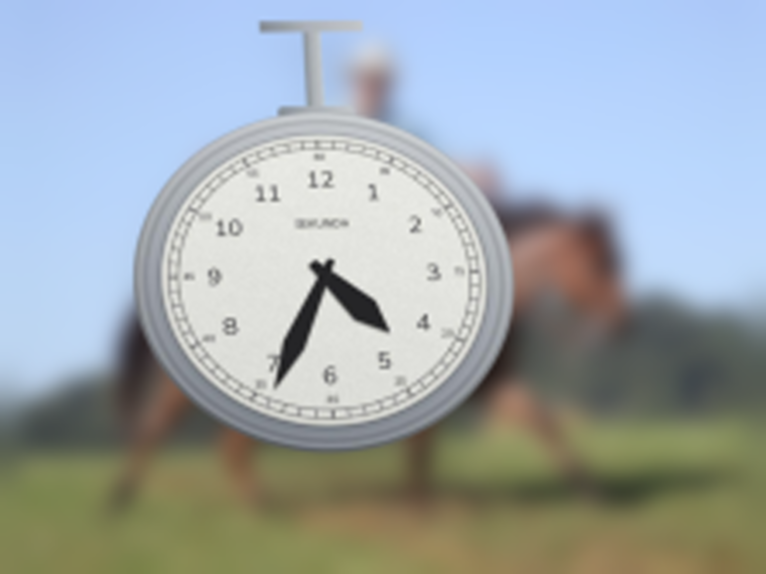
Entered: 4h34
